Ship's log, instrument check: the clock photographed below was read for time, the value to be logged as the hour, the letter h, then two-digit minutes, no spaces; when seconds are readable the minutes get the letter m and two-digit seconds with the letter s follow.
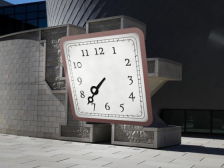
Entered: 7h37
